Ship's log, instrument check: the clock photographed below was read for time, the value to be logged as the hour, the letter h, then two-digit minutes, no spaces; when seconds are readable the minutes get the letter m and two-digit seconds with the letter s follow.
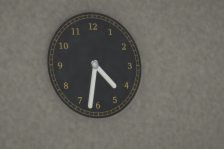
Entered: 4h32
